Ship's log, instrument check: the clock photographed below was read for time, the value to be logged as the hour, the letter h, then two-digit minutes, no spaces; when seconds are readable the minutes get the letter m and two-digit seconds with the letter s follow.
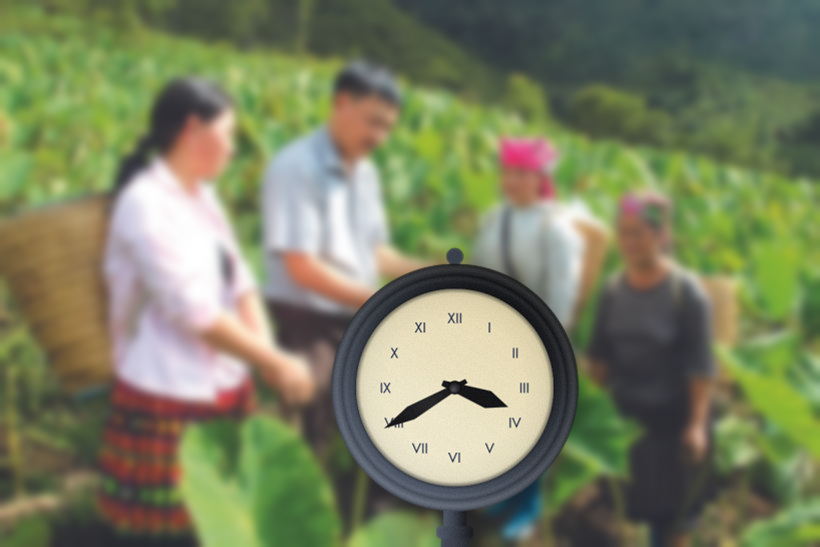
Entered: 3h40
